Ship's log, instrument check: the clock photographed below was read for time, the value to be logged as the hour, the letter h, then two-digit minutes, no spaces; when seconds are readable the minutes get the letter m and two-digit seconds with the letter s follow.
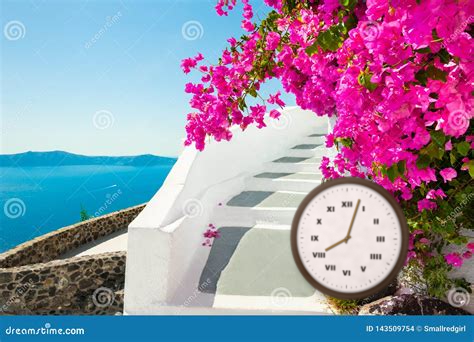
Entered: 8h03
